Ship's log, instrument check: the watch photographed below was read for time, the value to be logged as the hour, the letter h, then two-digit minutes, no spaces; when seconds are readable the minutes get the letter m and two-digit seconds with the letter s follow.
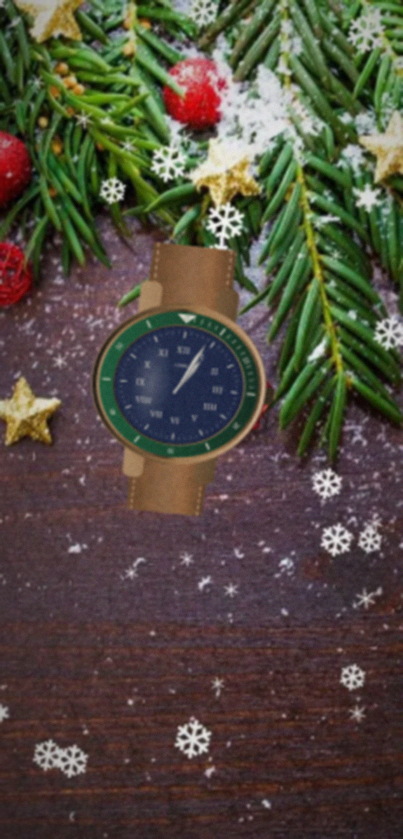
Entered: 1h04
